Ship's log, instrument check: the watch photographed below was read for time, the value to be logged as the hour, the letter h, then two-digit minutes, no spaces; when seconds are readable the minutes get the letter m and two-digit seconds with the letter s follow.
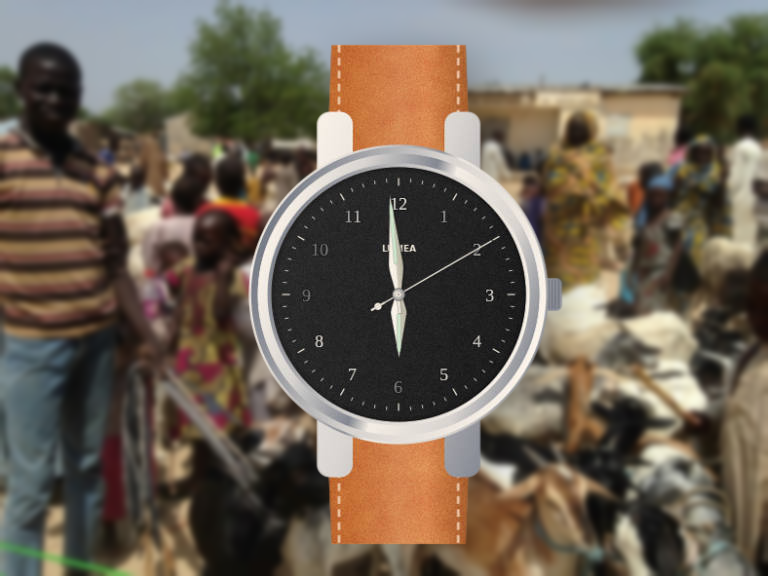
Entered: 5h59m10s
